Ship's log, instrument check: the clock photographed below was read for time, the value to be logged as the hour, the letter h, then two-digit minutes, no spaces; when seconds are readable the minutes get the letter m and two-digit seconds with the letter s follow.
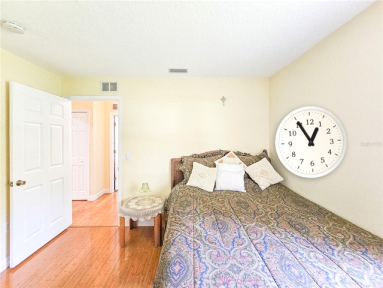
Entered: 12h55
